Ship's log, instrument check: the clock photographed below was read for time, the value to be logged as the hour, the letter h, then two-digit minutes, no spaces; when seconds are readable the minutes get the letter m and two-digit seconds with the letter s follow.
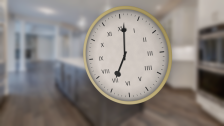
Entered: 7h01
